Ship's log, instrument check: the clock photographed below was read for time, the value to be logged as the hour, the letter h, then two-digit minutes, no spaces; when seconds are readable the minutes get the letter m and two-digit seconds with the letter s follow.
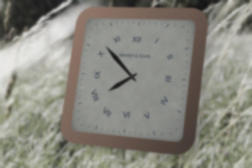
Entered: 7h52
